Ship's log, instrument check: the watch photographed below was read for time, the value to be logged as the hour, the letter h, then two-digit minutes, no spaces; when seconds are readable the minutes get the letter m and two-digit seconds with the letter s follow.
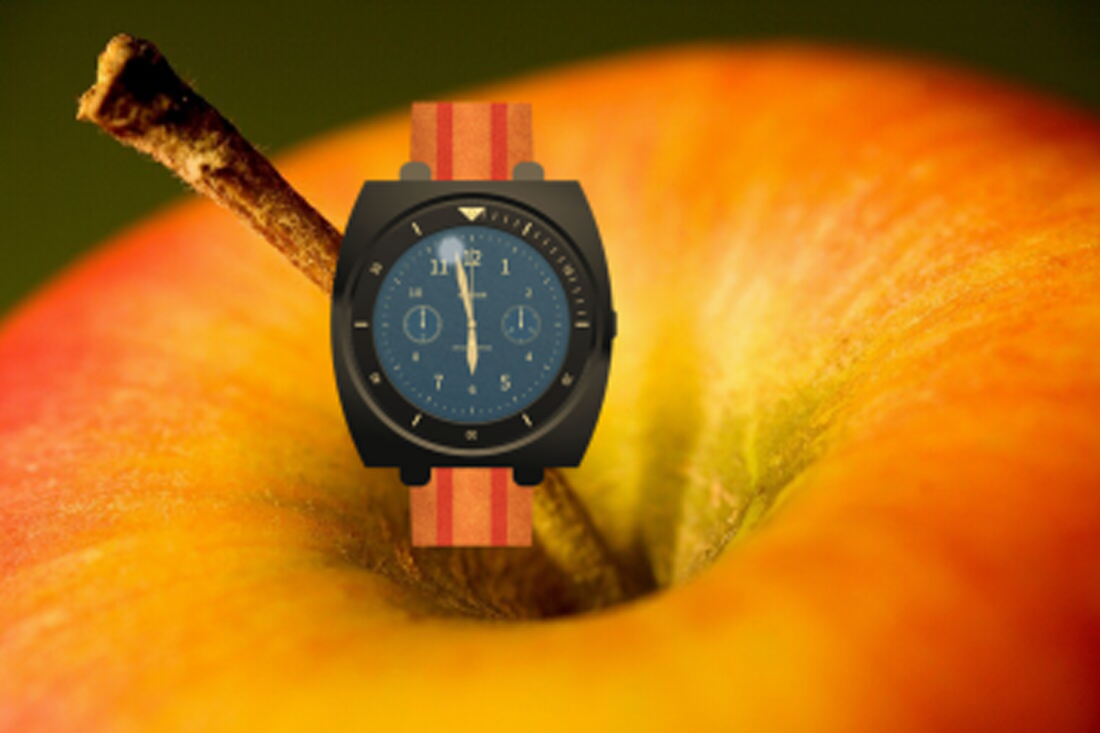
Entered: 5h58
